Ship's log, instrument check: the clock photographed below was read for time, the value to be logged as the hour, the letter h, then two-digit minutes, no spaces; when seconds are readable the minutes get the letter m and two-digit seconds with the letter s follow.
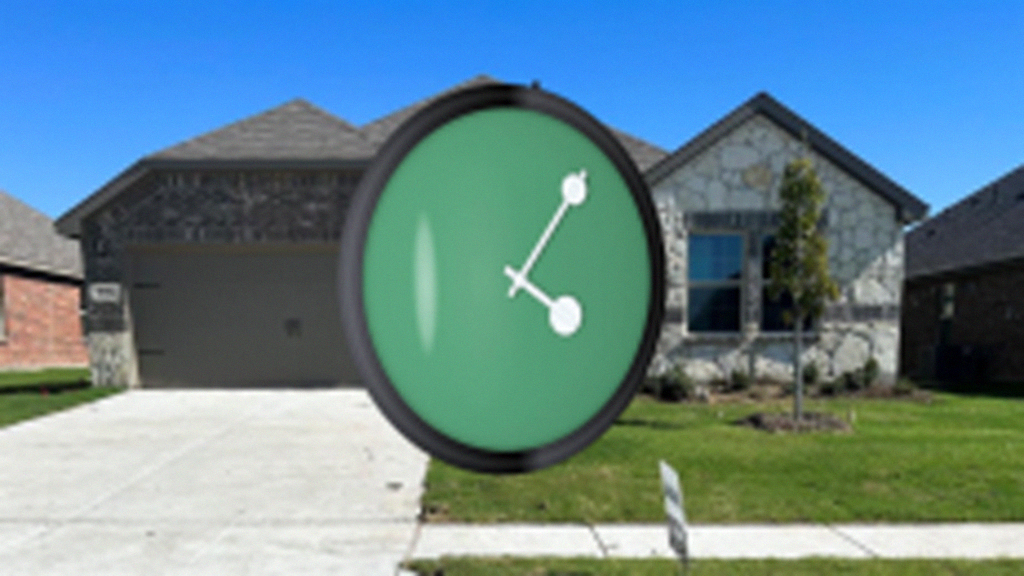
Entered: 4h06
